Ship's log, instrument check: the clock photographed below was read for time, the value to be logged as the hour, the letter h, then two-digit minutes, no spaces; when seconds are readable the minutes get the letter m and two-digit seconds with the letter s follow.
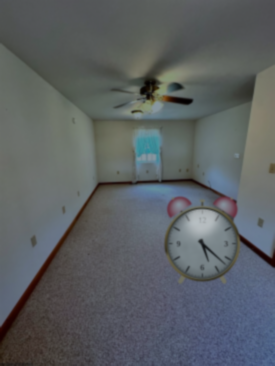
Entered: 5h22
